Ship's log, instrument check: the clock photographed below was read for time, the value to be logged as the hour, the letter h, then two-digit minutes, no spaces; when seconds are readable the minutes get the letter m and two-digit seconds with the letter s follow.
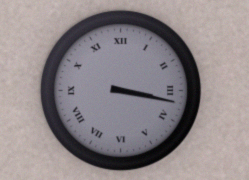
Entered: 3h17
